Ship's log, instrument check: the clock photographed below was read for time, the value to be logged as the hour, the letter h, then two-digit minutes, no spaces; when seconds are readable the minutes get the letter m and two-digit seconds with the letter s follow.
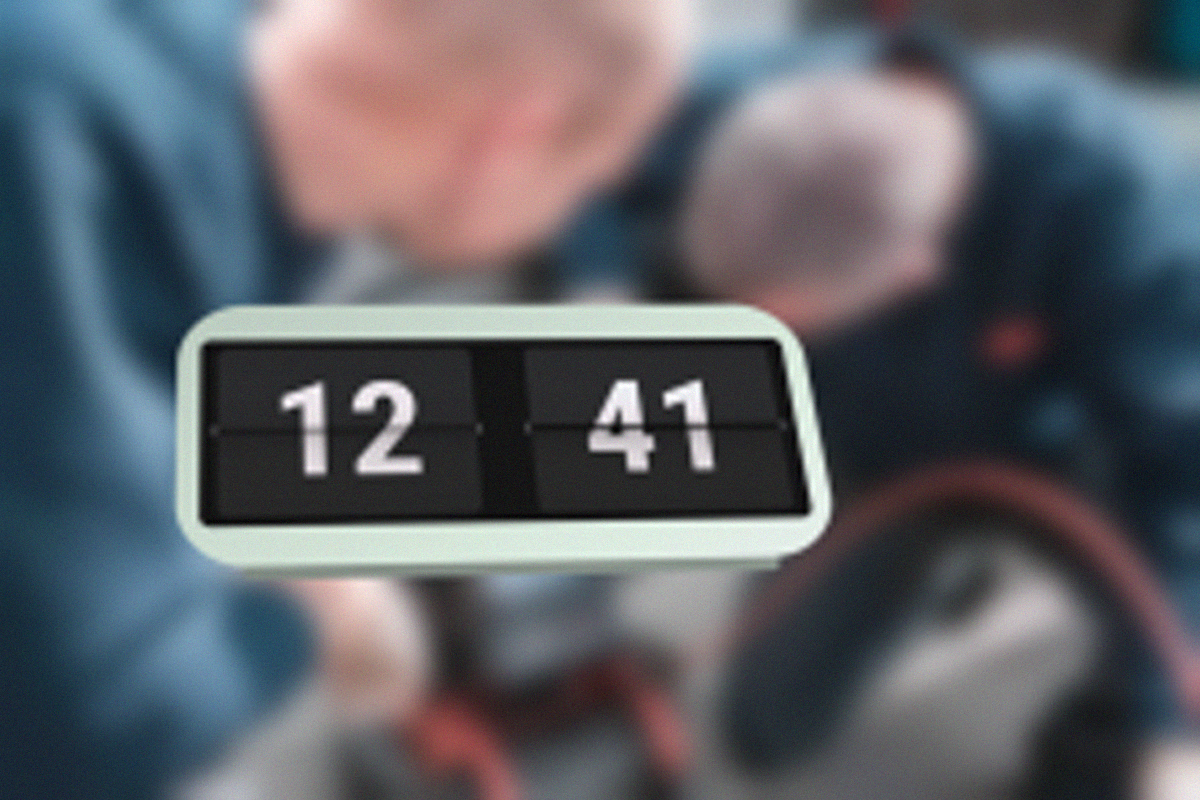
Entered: 12h41
